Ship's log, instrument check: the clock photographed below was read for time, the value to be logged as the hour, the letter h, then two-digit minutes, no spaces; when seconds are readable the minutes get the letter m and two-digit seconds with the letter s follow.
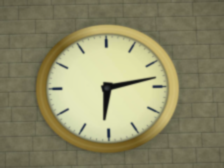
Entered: 6h13
